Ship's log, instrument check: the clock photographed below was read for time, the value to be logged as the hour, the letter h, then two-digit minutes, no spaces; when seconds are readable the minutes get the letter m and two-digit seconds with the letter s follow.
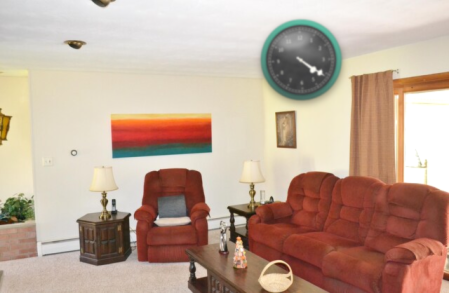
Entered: 4h21
